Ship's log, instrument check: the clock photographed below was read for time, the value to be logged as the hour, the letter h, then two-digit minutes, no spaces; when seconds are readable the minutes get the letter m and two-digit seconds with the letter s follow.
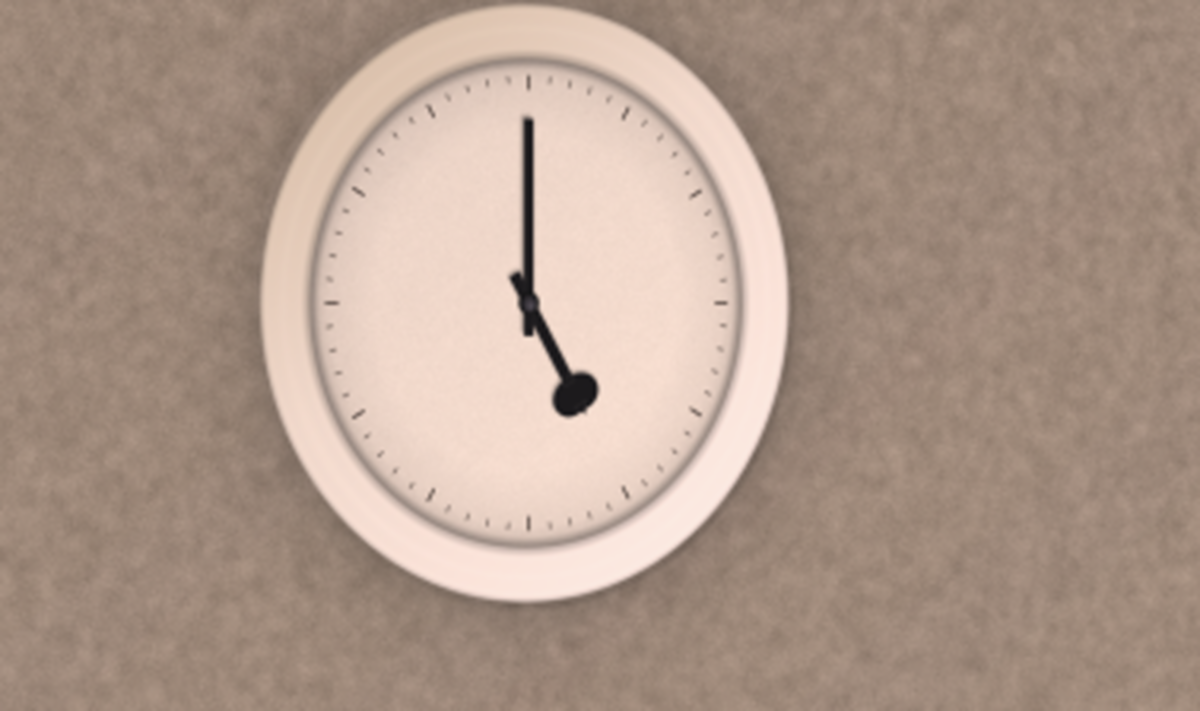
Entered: 5h00
